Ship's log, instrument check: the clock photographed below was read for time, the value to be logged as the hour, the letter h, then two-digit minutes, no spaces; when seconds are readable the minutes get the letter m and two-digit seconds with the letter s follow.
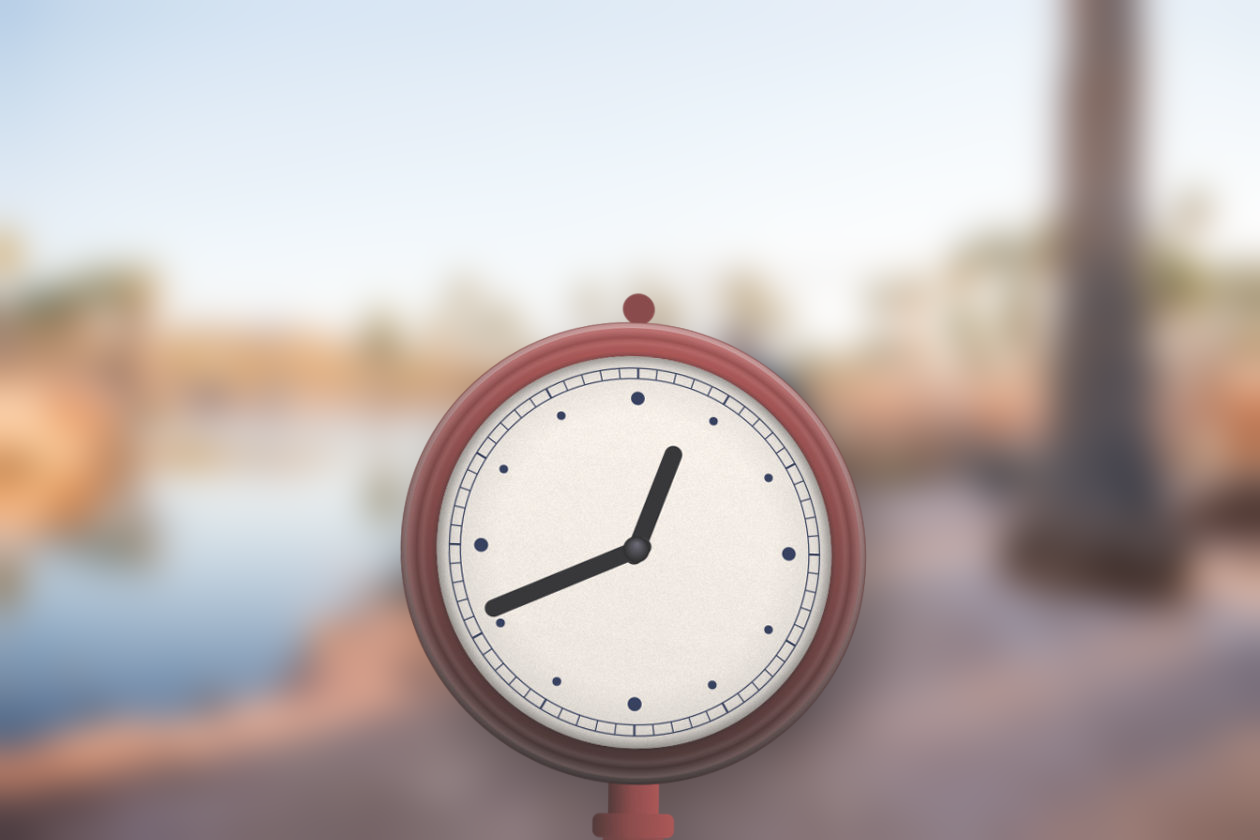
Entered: 12h41
